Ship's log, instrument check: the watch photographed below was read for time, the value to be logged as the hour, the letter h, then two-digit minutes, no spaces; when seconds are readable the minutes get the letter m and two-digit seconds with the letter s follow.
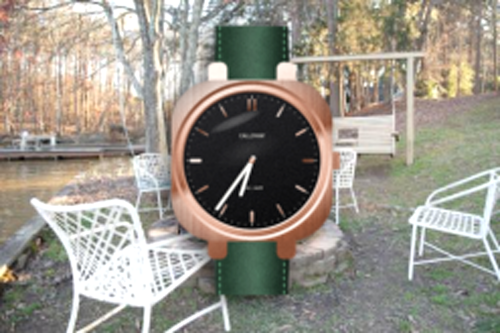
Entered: 6h36
